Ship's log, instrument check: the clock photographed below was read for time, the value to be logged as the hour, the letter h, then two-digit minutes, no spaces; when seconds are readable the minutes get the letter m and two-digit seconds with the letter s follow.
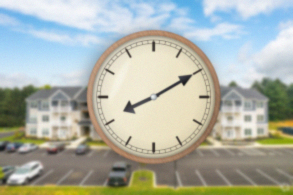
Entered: 8h10
